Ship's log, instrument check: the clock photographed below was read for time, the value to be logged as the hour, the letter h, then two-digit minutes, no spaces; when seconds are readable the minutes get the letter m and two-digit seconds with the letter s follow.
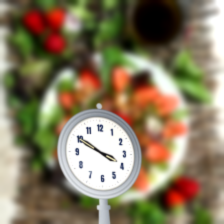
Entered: 3h50
